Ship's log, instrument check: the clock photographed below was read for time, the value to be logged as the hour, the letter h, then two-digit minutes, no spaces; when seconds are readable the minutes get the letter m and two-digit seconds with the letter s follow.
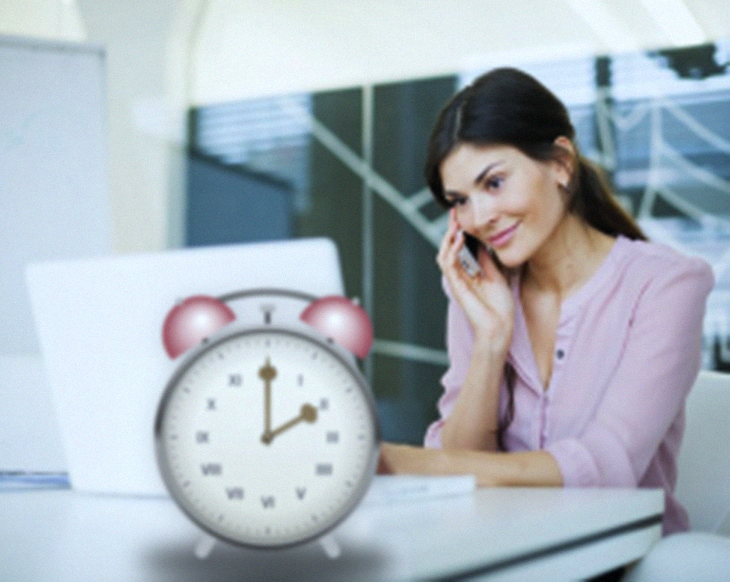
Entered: 2h00
